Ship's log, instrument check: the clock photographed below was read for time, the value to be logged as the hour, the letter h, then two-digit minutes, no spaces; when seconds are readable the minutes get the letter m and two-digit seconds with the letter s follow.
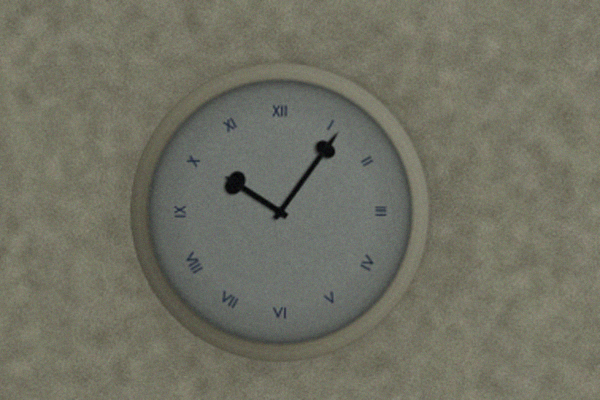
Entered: 10h06
